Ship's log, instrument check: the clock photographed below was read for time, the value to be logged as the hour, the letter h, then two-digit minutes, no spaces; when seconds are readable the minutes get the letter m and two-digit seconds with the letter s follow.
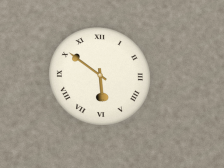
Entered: 5h51
